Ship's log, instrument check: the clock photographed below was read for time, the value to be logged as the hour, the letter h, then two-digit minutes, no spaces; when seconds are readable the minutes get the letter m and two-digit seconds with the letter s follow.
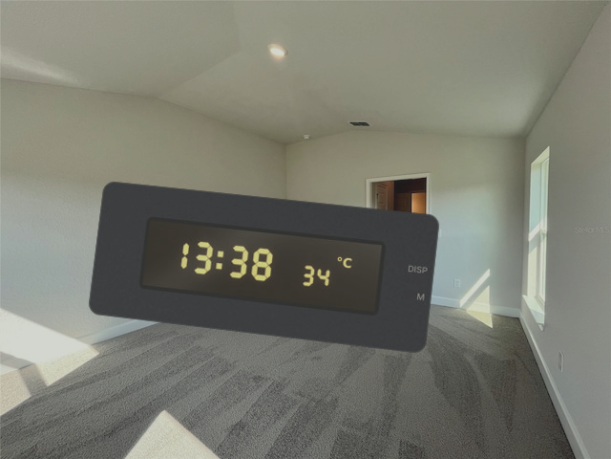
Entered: 13h38
